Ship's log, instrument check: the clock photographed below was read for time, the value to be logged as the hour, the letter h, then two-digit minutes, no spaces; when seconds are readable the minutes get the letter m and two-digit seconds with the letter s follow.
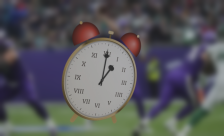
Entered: 1h00
